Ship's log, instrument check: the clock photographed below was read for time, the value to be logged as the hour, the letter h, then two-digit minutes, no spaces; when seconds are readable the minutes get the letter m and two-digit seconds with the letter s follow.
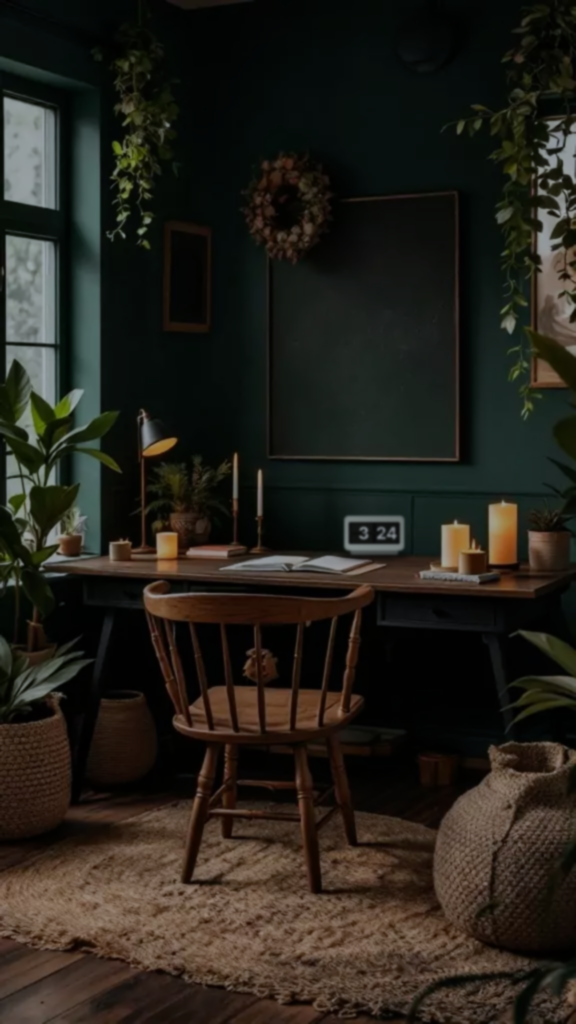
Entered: 3h24
